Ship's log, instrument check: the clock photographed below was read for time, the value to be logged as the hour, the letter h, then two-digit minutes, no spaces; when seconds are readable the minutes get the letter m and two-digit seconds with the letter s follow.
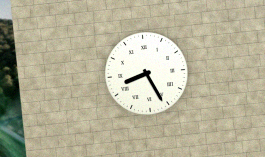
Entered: 8h26
